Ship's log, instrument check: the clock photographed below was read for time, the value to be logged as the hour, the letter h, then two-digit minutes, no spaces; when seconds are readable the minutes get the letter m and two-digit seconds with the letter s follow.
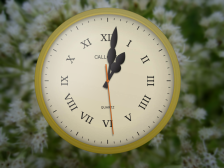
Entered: 1h01m29s
